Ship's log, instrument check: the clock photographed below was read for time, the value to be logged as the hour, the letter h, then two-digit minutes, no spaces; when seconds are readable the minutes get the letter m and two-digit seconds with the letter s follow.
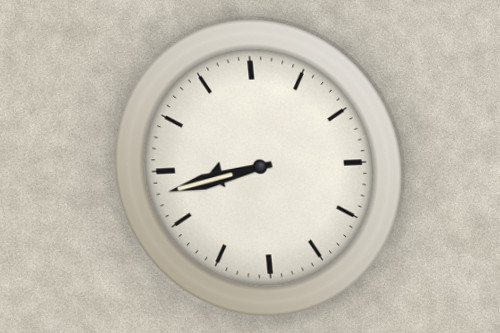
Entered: 8h43
